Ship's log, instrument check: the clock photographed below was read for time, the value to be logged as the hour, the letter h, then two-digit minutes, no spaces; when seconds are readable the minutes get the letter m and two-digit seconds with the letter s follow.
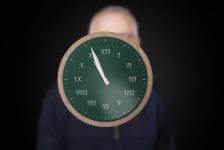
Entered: 10h56
